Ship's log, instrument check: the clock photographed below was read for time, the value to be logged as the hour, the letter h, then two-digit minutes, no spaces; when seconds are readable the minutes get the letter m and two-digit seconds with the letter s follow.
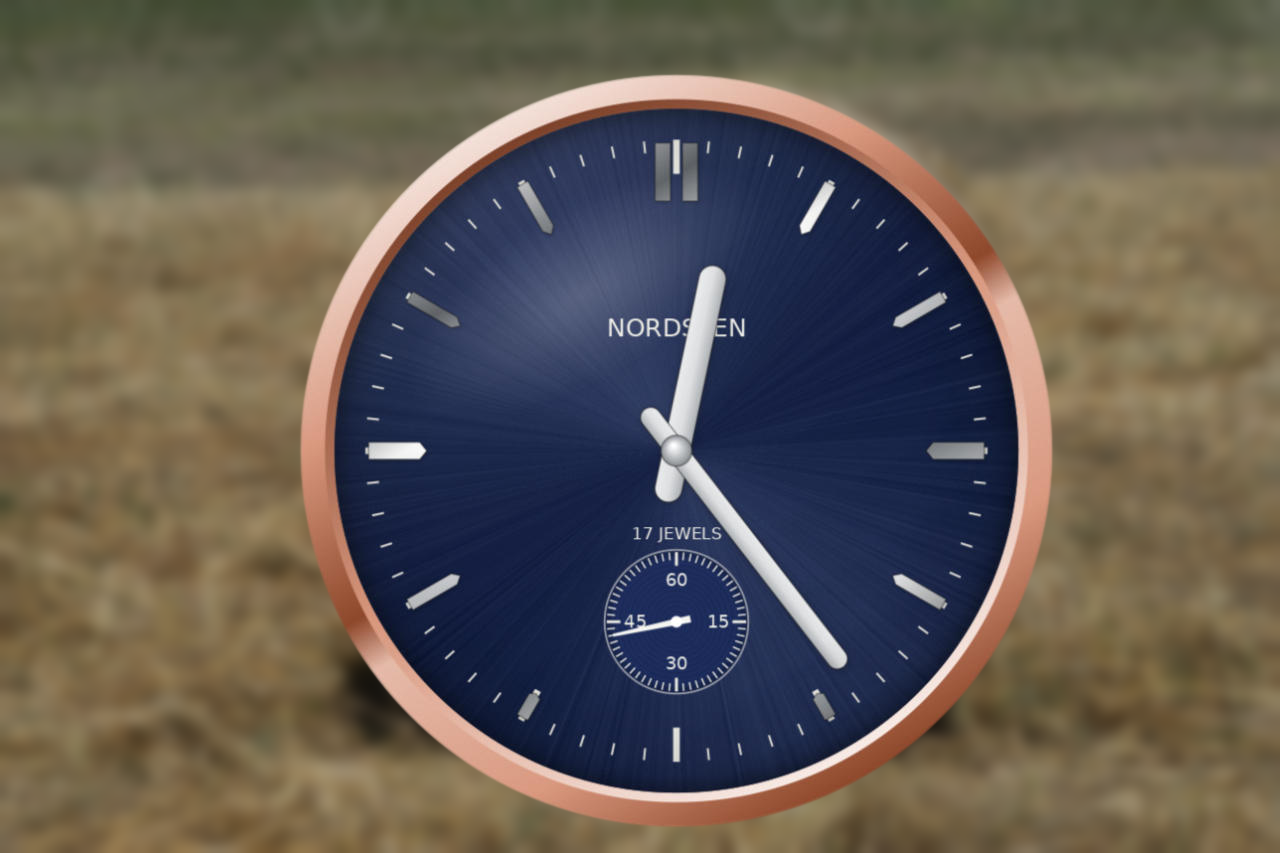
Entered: 12h23m43s
